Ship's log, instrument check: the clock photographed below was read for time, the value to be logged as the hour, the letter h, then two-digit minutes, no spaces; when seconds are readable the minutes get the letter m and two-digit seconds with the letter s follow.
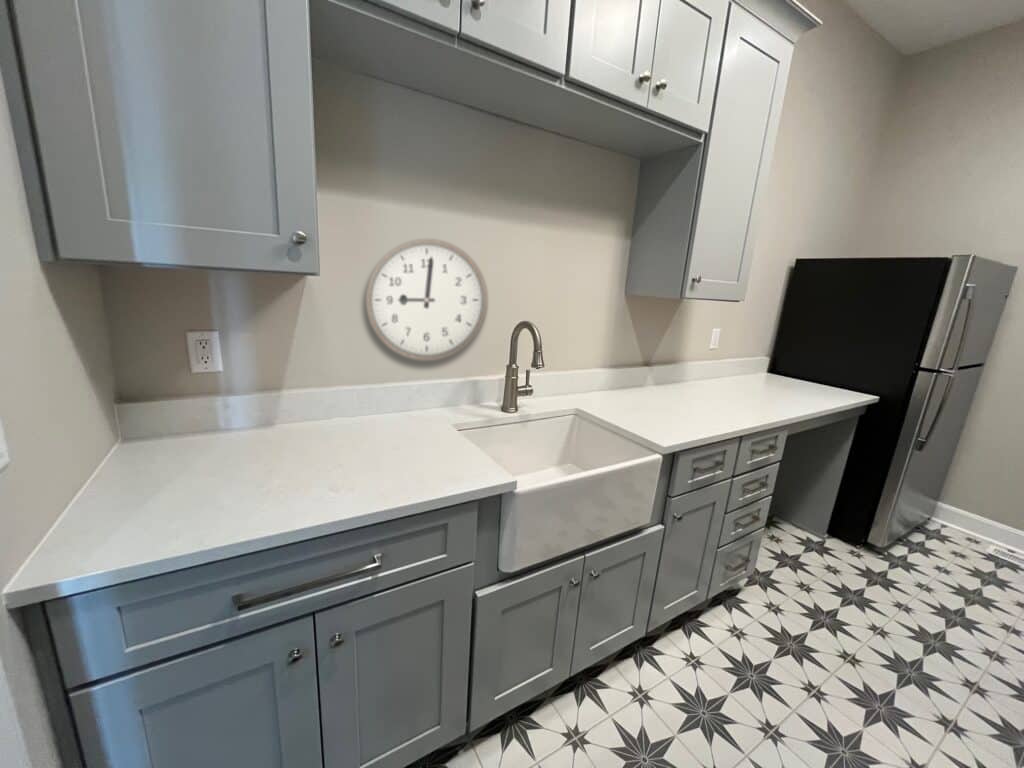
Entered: 9h01
